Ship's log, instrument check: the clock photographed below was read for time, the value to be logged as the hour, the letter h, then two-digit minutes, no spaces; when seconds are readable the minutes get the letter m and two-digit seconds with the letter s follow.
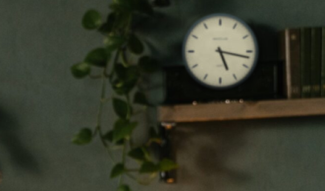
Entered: 5h17
